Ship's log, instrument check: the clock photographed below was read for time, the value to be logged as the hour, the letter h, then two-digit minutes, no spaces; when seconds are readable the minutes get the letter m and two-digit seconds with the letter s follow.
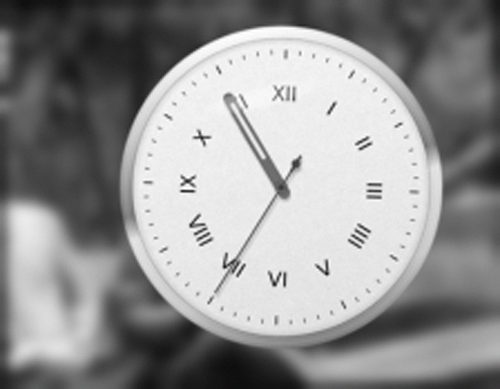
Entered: 10h54m35s
